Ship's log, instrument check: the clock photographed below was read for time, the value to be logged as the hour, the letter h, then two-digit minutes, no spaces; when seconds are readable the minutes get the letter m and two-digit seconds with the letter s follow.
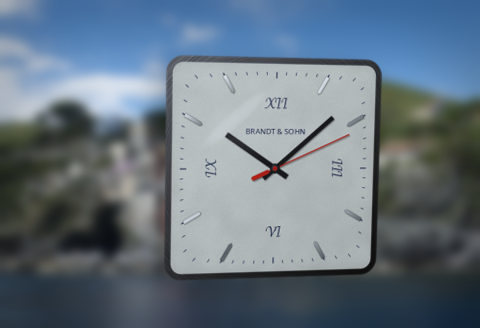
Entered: 10h08m11s
